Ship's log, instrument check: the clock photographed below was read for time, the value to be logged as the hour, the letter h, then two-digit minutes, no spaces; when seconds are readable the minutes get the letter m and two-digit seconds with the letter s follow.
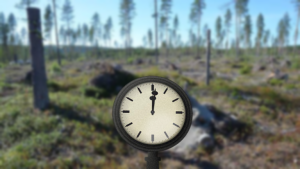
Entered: 12h01
